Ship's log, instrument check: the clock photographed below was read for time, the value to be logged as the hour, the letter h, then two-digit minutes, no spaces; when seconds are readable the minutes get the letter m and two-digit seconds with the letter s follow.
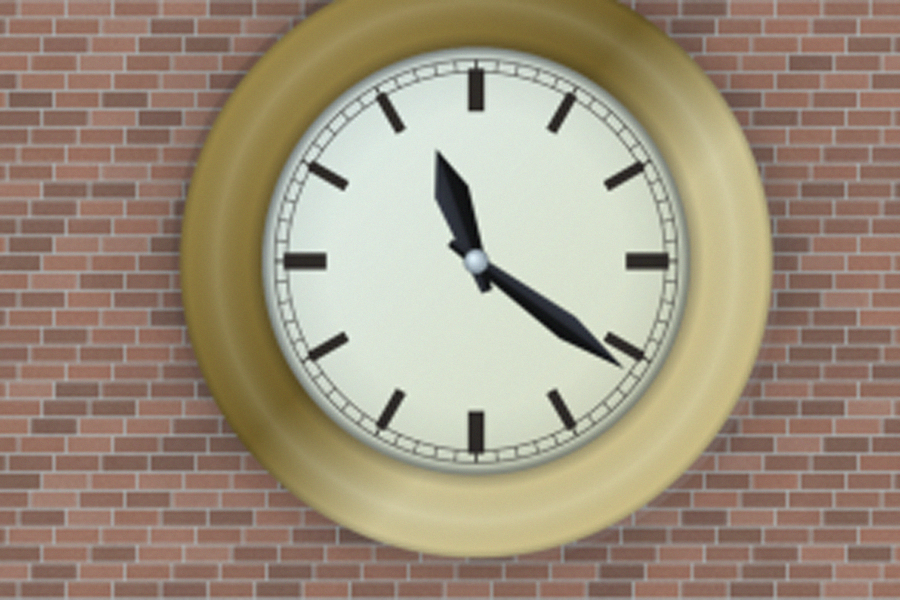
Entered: 11h21
